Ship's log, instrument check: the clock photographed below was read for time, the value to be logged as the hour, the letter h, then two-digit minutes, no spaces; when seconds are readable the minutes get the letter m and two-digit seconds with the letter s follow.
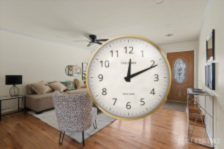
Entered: 12h11
